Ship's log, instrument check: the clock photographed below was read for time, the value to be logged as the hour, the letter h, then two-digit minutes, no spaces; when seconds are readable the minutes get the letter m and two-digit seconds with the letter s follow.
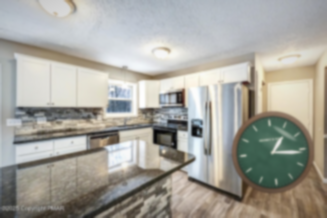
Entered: 1h16
